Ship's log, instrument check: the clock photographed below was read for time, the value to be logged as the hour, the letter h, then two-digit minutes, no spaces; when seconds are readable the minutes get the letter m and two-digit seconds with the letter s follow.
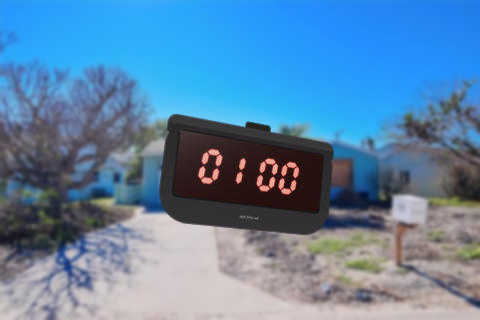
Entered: 1h00
